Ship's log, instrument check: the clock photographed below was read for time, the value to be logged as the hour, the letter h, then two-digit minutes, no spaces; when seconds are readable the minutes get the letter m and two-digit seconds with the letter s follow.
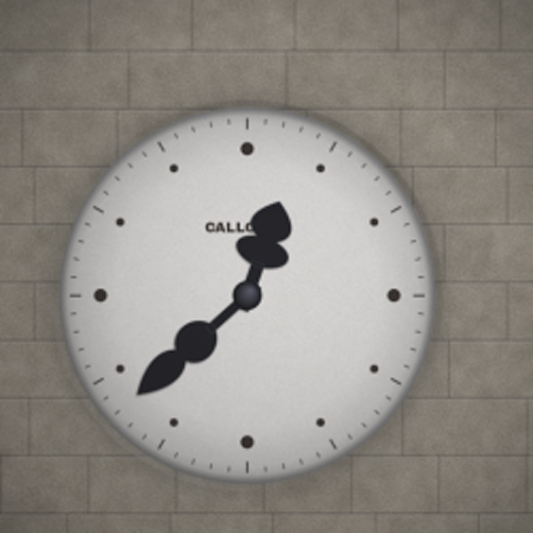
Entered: 12h38
